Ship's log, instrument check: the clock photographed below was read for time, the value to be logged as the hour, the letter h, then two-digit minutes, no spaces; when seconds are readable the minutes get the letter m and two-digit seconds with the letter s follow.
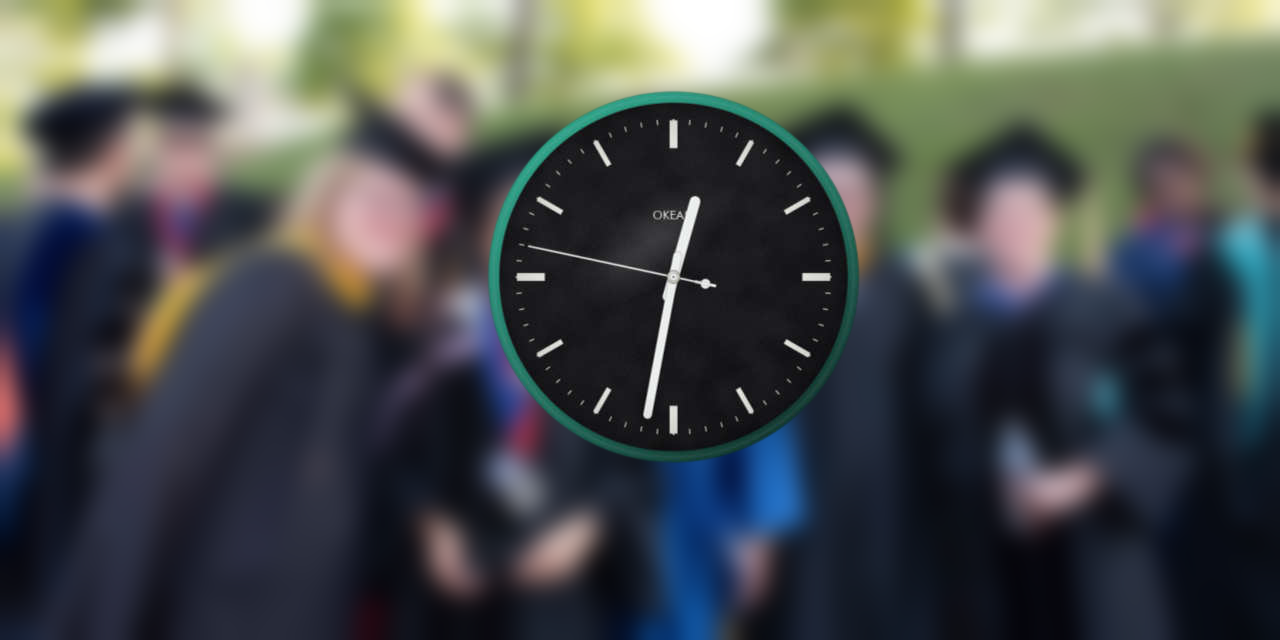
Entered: 12h31m47s
